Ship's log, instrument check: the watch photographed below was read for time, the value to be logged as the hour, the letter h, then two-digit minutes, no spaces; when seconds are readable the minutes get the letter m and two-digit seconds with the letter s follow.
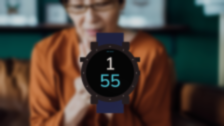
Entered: 1h55
